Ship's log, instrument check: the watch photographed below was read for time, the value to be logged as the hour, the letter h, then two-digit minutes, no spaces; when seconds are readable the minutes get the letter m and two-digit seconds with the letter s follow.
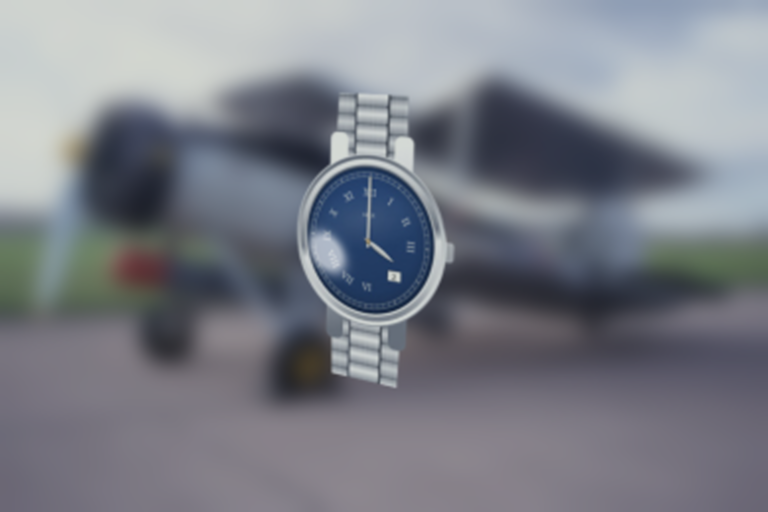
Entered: 4h00
